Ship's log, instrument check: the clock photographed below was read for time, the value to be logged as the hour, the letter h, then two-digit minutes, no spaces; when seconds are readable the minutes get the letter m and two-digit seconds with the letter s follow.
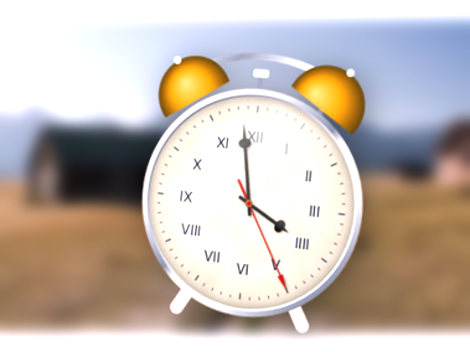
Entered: 3h58m25s
